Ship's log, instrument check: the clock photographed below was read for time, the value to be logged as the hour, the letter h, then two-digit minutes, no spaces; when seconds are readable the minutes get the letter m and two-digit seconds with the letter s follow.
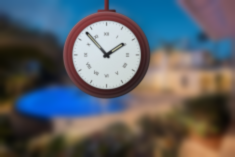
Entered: 1h53
